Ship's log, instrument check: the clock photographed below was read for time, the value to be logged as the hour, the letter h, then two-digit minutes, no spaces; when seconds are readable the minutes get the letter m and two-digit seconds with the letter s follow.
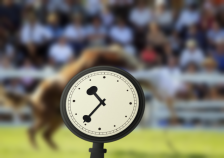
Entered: 10h36
